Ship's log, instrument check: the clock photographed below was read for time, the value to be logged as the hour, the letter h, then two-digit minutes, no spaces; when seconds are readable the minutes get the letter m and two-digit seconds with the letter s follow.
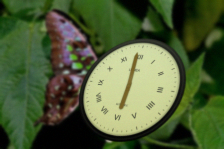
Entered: 5h59
